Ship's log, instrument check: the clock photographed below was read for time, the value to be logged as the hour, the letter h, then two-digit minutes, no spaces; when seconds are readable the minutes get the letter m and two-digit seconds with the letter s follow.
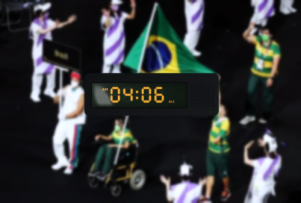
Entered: 4h06
